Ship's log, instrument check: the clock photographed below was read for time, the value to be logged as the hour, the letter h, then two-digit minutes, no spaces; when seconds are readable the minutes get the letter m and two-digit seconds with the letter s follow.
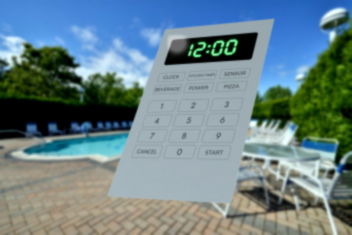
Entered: 12h00
